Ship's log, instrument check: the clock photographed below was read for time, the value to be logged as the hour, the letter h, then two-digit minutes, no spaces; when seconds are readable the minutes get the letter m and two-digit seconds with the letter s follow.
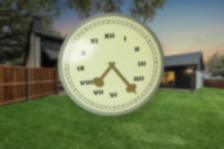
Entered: 7h24
